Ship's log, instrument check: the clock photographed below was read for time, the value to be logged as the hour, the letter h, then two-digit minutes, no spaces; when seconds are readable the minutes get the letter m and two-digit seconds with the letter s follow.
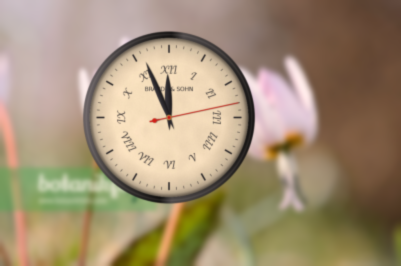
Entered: 11h56m13s
